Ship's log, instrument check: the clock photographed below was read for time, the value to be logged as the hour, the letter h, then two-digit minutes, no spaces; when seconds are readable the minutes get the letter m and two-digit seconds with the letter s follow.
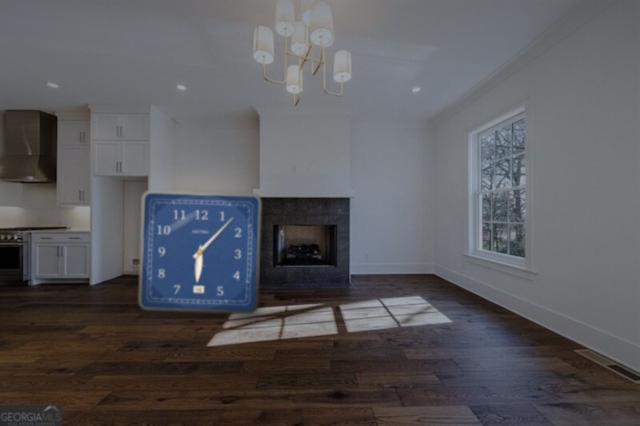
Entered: 6h07
